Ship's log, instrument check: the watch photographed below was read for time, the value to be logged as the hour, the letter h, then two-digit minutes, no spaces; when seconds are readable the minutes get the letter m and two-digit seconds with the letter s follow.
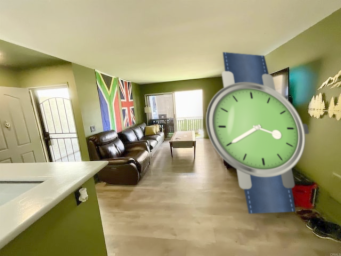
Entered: 3h40
